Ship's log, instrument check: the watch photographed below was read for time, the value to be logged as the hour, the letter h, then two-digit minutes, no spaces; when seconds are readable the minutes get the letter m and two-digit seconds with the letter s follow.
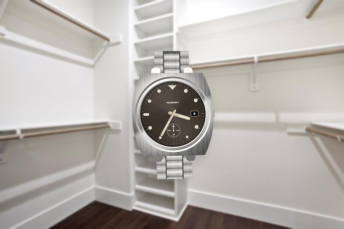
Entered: 3h35
